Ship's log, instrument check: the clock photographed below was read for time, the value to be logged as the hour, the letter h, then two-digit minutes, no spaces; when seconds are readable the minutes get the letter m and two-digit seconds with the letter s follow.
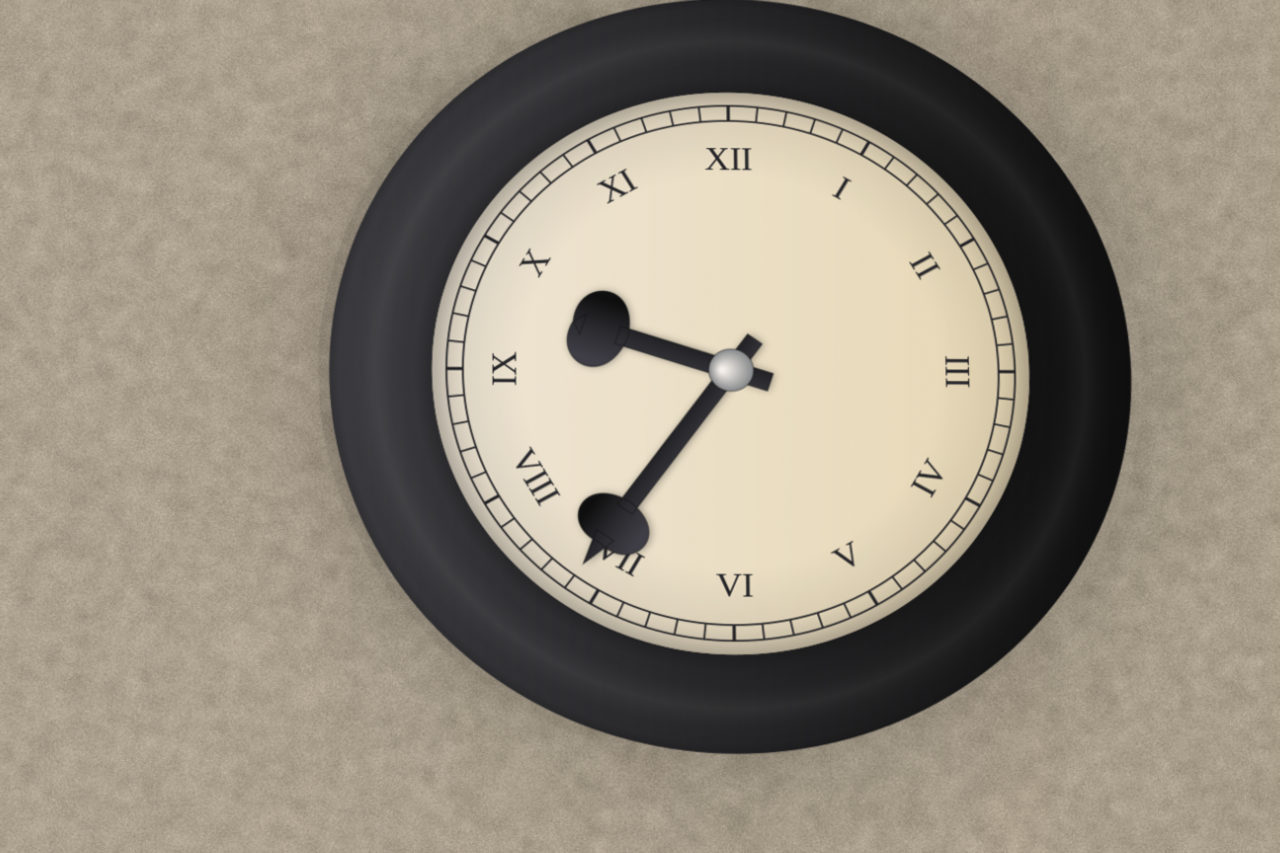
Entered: 9h36
